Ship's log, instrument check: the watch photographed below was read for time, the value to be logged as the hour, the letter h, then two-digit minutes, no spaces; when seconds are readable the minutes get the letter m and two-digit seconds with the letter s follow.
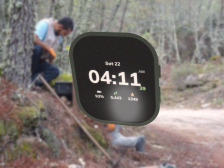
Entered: 4h11
